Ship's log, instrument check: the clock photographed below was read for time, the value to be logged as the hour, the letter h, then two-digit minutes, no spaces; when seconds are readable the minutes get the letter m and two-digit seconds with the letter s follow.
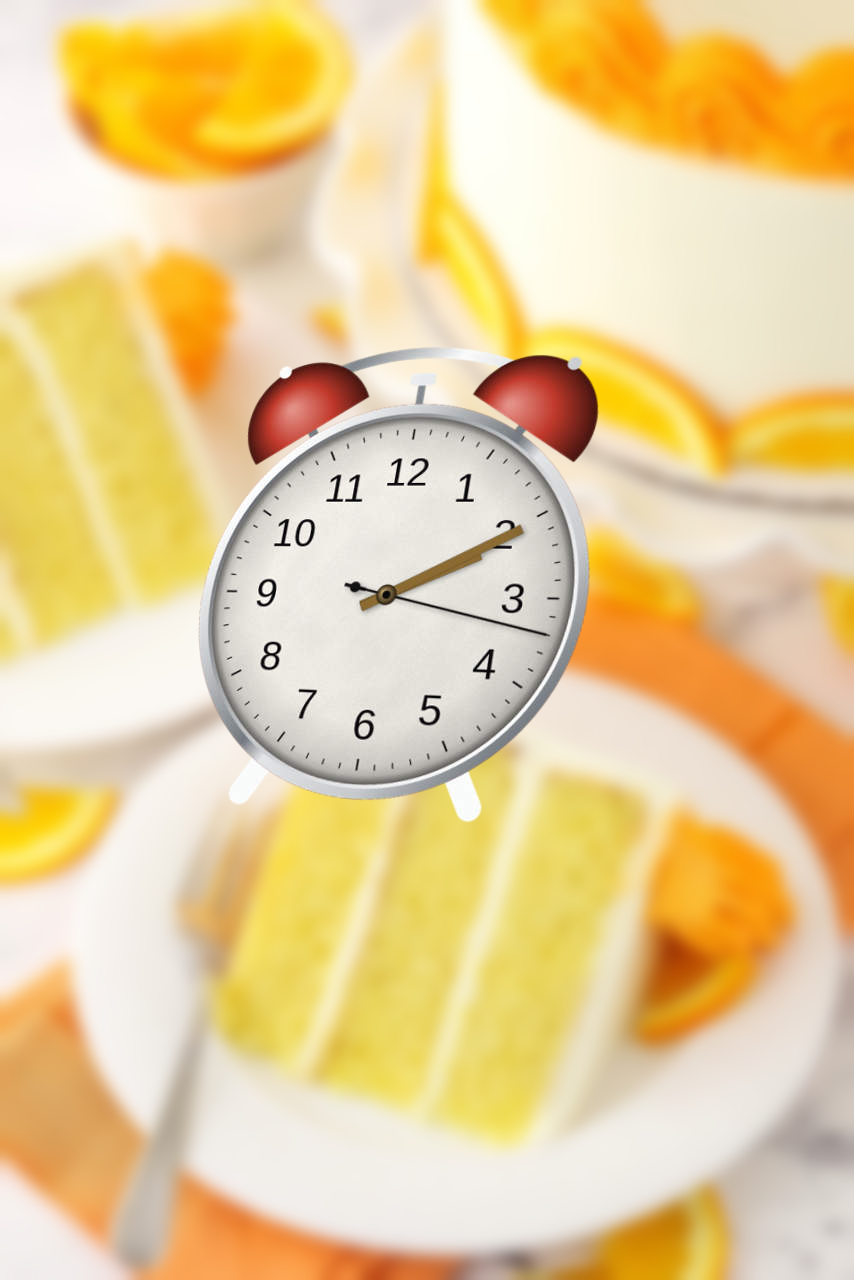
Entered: 2h10m17s
